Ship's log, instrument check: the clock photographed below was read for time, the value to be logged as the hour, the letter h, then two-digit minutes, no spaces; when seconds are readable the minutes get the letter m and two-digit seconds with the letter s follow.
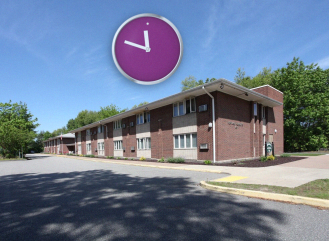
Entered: 11h48
